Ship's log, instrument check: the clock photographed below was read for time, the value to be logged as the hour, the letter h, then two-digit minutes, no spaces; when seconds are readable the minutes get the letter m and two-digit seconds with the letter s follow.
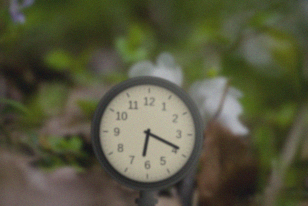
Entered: 6h19
